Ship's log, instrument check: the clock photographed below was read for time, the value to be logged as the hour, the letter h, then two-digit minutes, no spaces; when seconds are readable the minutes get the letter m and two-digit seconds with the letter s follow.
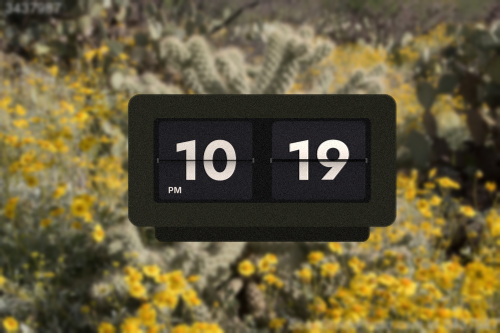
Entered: 10h19
